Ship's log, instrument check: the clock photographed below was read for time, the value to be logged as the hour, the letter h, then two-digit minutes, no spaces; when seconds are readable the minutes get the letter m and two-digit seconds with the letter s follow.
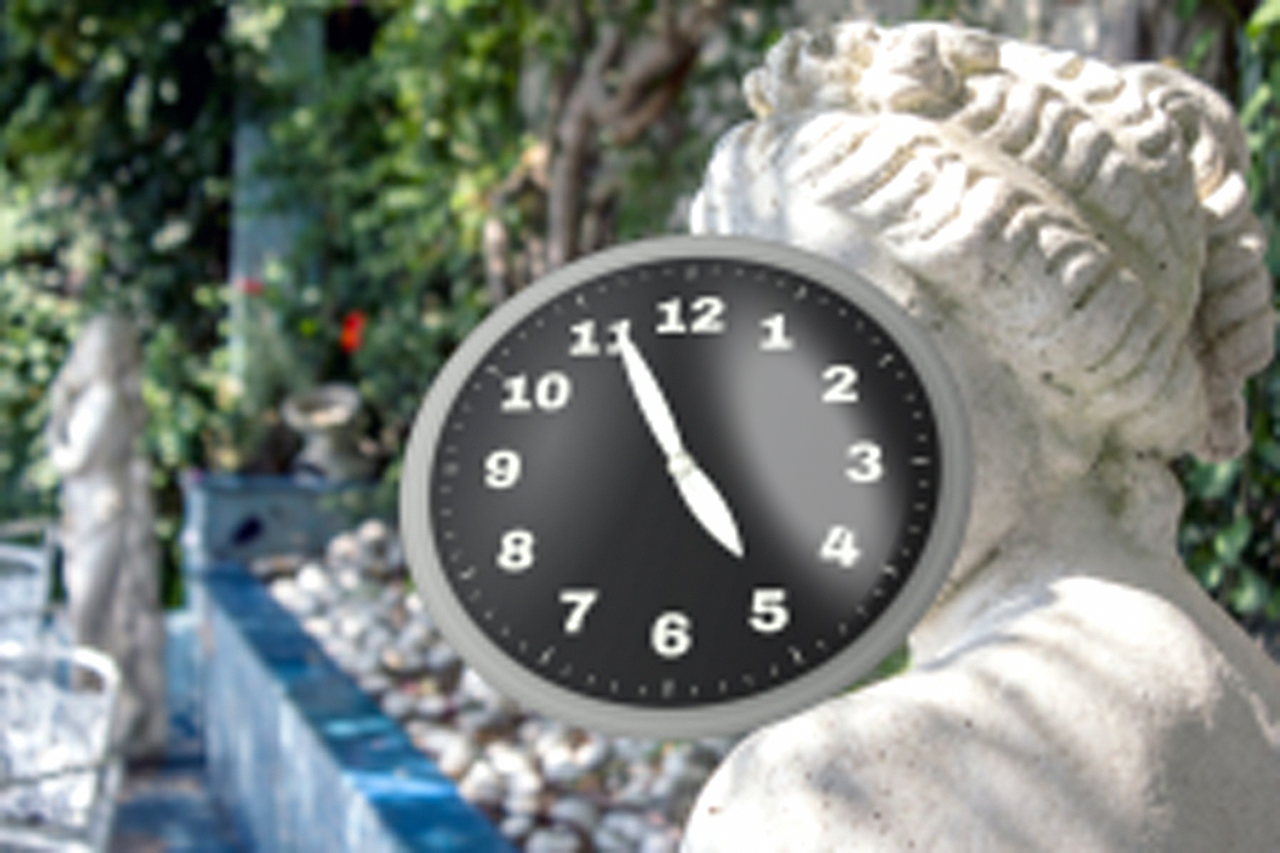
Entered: 4h56
